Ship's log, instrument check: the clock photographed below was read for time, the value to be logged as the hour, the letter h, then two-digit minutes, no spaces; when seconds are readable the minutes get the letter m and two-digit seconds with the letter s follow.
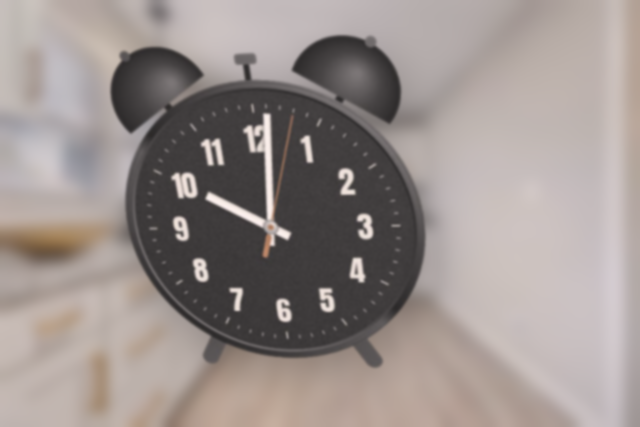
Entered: 10h01m03s
